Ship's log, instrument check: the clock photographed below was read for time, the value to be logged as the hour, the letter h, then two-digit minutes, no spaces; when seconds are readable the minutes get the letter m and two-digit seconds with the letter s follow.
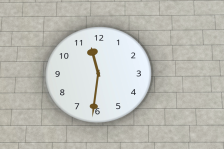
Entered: 11h31
